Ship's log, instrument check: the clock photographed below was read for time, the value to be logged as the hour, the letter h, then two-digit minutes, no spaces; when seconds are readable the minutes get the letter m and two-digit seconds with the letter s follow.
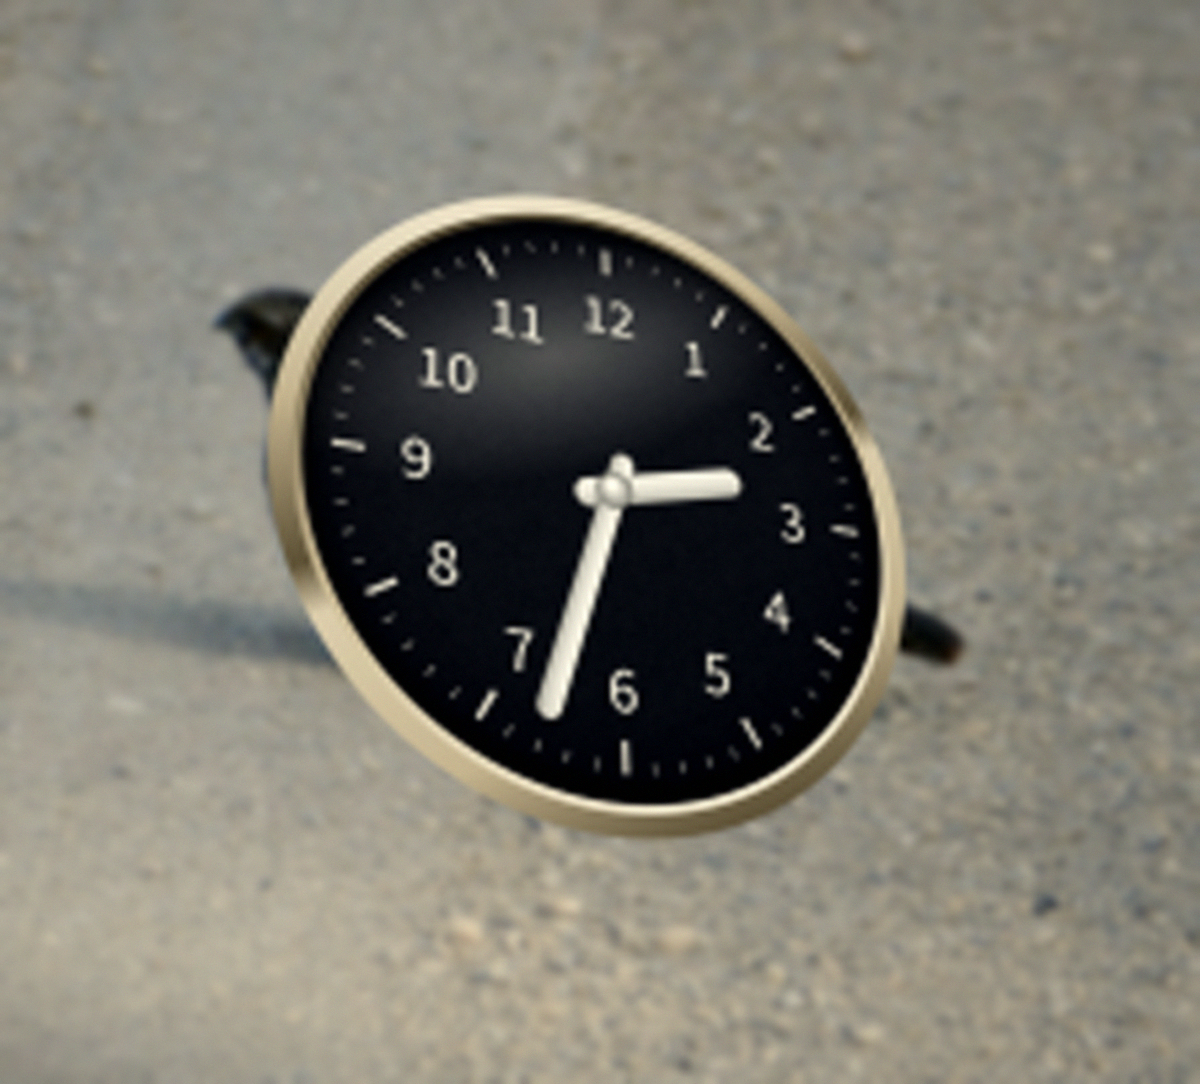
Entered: 2h33
